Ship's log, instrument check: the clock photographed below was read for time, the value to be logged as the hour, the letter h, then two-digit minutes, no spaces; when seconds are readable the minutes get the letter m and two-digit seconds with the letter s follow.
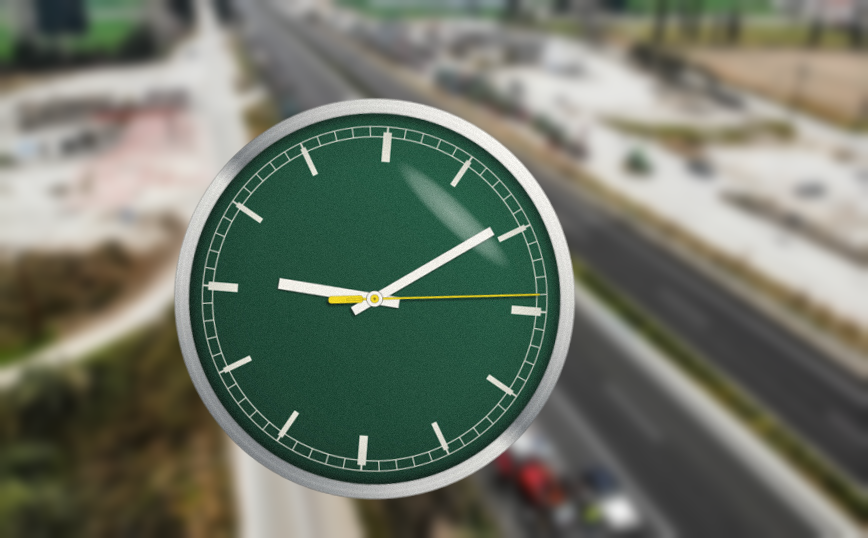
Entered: 9h09m14s
